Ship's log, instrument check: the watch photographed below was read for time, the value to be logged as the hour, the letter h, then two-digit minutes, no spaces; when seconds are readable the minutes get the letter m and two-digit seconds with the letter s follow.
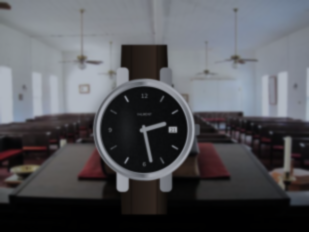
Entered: 2h28
